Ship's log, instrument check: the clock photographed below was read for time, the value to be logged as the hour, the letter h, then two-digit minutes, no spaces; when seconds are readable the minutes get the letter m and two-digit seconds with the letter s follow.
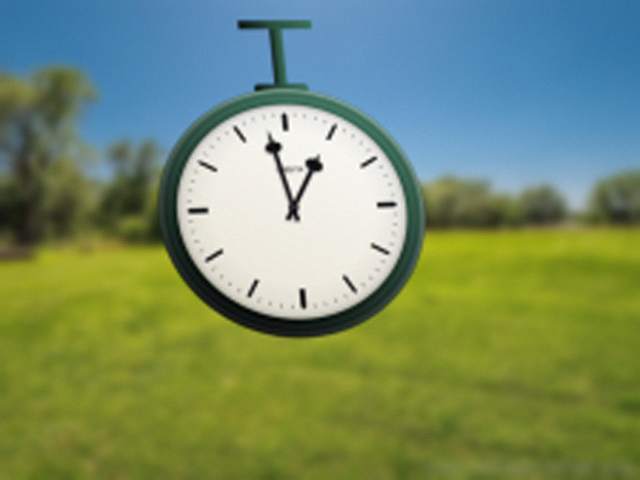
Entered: 12h58
